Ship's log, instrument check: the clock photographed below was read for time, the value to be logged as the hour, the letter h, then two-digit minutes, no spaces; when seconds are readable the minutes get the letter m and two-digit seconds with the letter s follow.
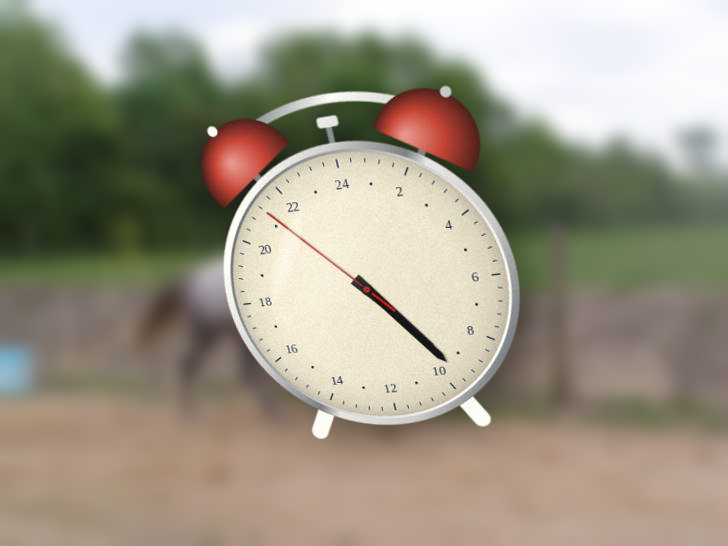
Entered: 9h23m53s
